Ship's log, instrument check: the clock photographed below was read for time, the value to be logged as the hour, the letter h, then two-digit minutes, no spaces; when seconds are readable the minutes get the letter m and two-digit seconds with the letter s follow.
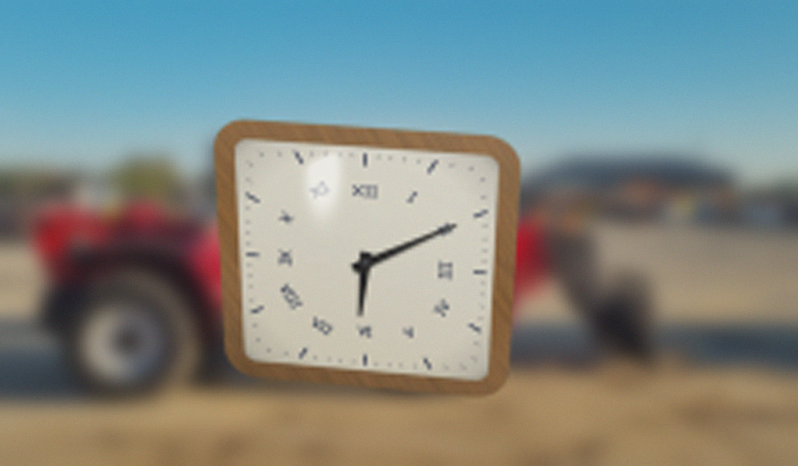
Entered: 6h10
